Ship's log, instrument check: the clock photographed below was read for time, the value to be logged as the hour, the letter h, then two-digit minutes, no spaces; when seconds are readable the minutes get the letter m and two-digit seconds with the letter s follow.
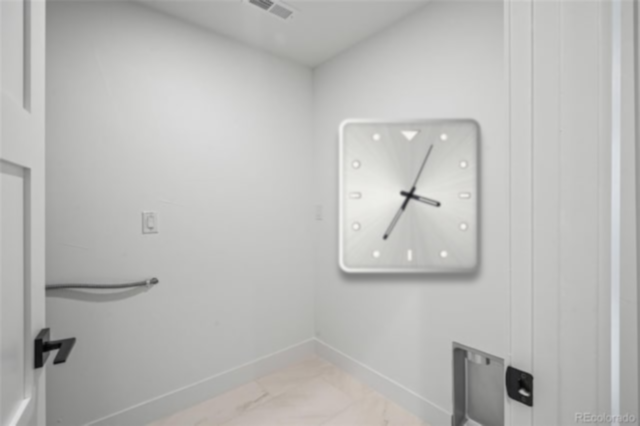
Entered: 3h35m04s
